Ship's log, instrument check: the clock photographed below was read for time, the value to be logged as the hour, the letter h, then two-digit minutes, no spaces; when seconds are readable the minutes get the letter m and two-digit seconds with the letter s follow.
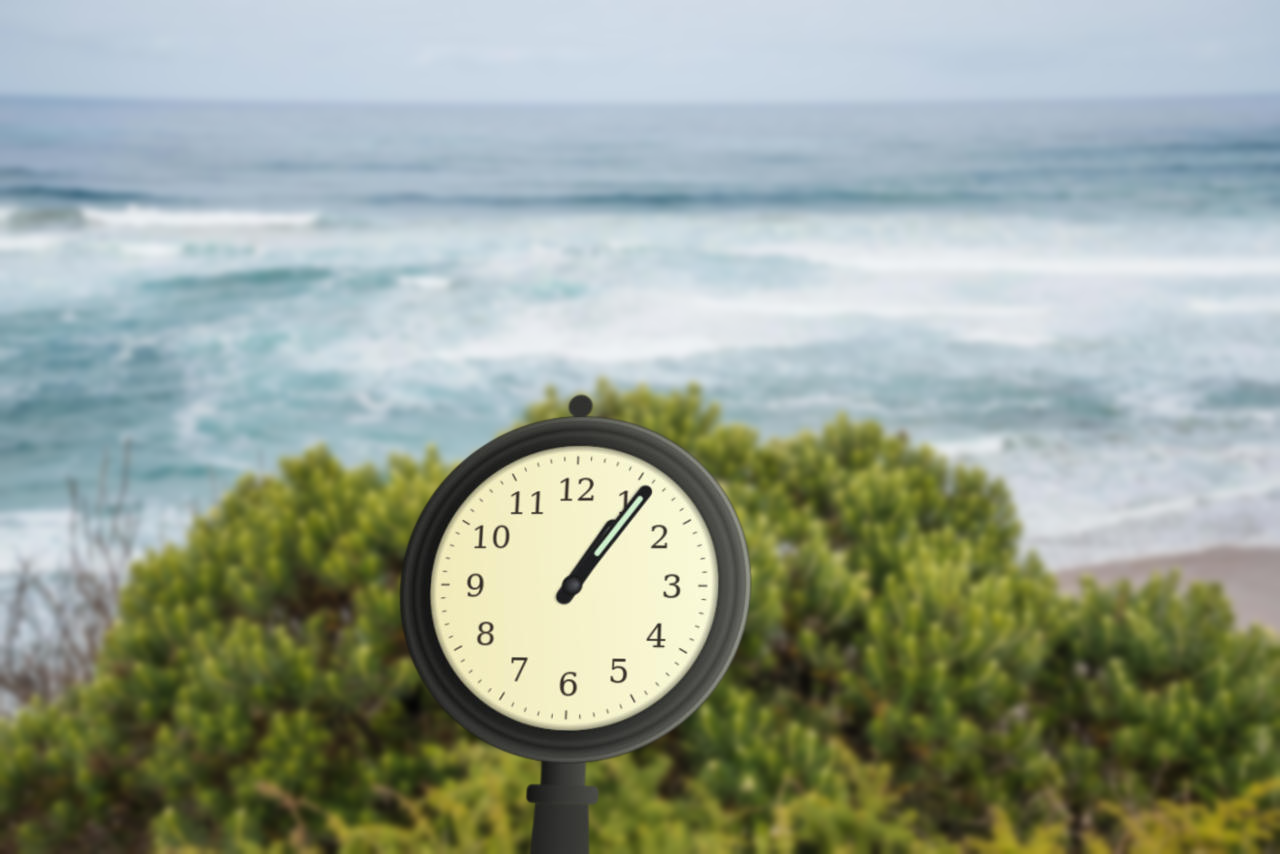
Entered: 1h06
